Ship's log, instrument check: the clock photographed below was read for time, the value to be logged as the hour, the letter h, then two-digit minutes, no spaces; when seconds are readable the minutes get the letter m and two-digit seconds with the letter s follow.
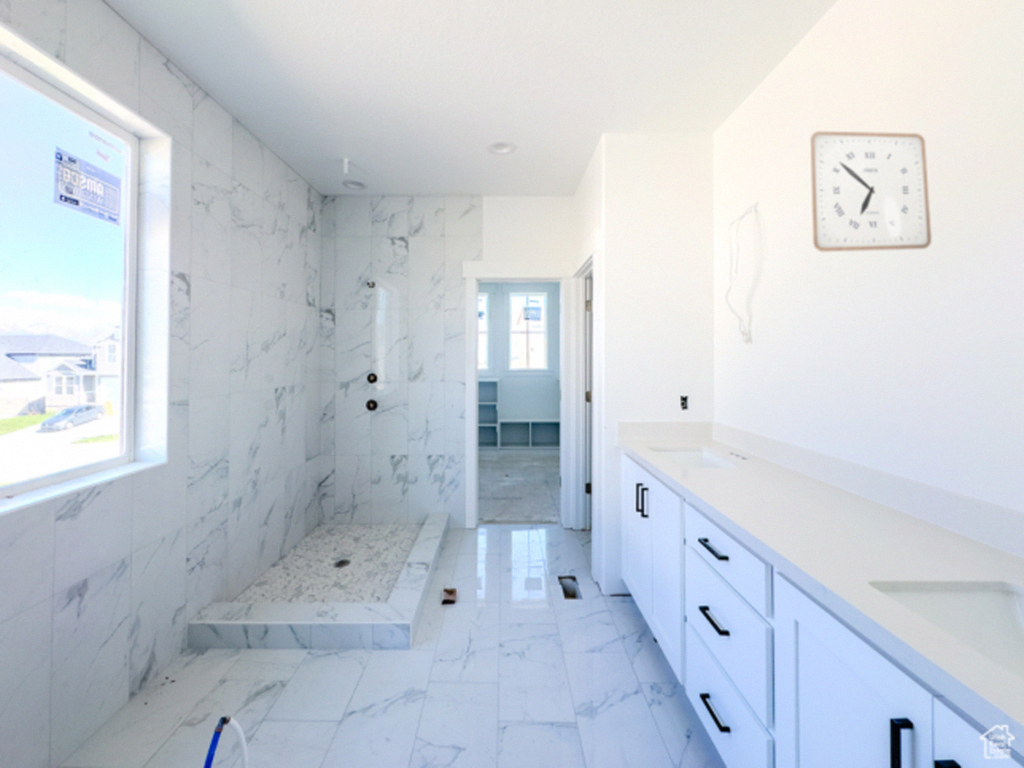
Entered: 6h52
